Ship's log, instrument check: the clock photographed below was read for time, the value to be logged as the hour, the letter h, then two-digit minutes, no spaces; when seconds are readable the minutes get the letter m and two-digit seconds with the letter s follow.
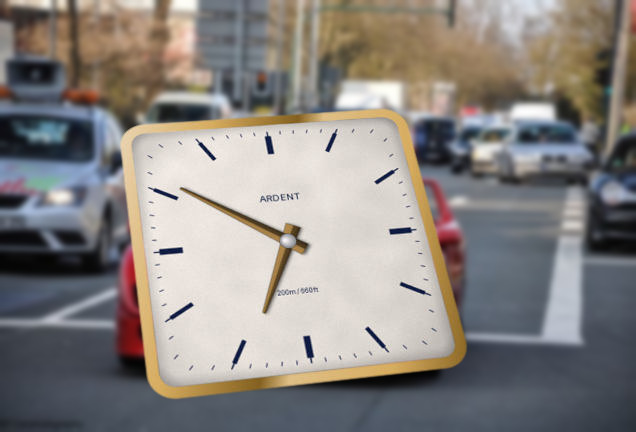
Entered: 6h51
